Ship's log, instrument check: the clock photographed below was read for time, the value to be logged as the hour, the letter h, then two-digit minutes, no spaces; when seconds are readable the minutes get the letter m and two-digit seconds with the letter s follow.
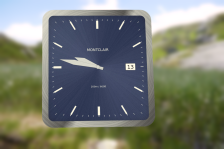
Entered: 9h47
